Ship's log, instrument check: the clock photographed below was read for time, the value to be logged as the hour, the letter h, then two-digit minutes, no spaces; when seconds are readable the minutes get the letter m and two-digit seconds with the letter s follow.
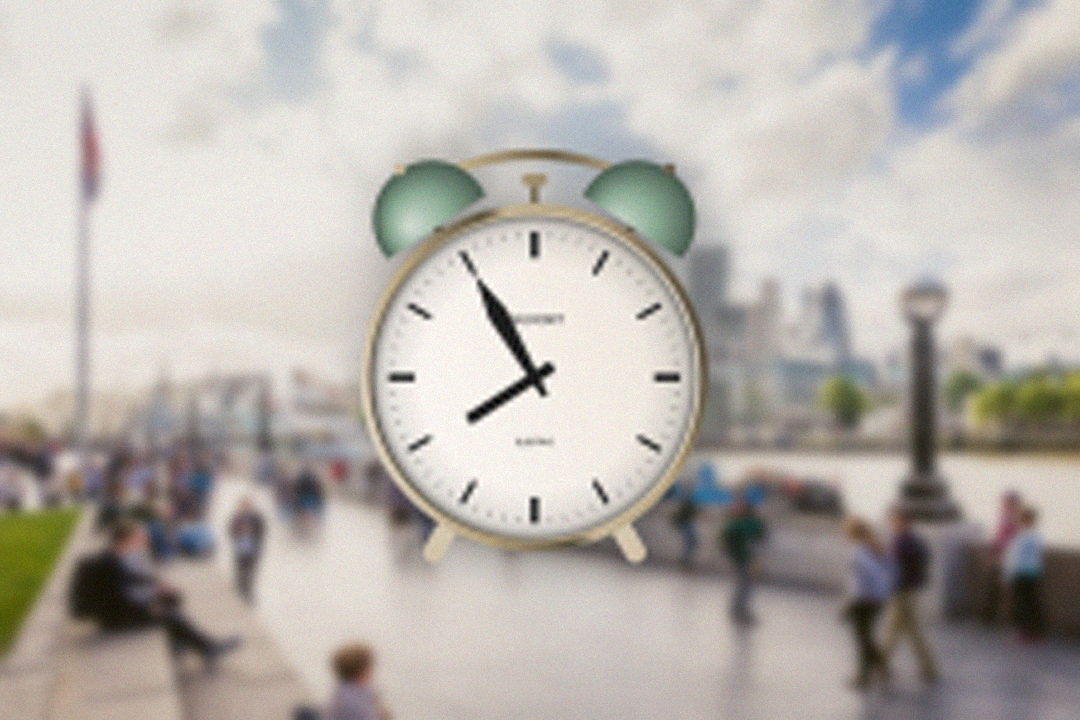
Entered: 7h55
